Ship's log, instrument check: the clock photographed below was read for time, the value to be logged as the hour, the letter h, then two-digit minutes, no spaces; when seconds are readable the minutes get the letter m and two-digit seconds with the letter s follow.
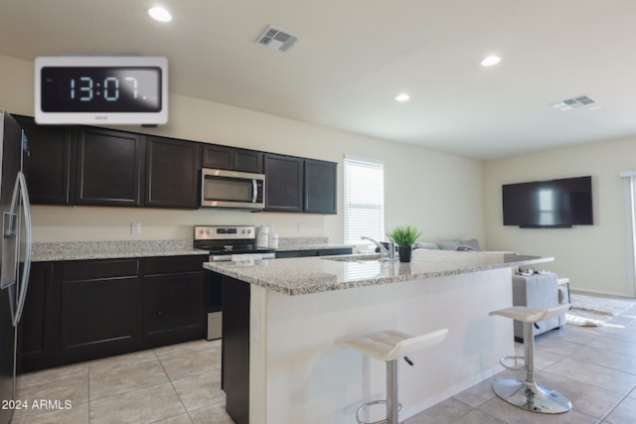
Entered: 13h07
